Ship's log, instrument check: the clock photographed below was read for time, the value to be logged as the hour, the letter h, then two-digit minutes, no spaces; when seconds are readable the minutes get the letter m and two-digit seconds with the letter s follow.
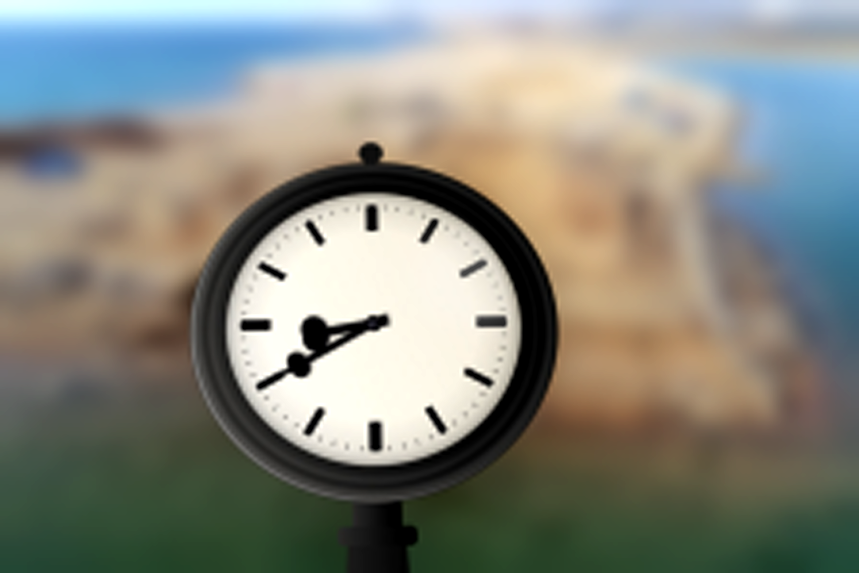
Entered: 8h40
